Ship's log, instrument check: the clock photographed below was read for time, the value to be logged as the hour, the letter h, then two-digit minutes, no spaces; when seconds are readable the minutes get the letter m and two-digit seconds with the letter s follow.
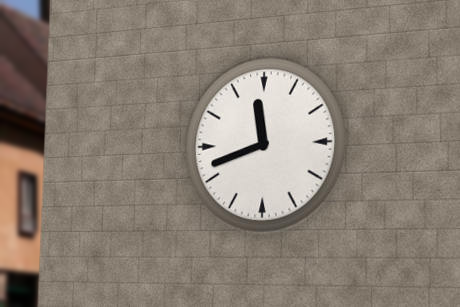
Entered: 11h42
